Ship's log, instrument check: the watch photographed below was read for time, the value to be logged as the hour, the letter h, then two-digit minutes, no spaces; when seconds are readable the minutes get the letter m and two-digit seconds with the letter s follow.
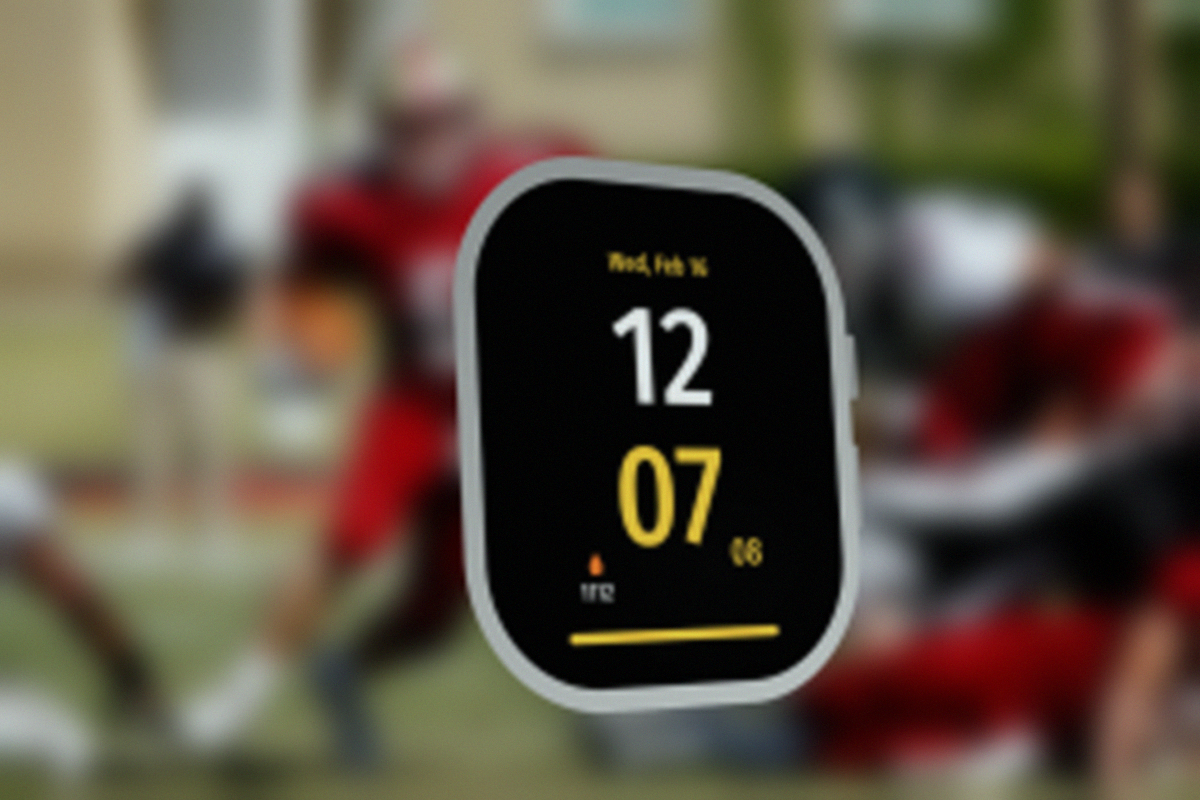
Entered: 12h07
